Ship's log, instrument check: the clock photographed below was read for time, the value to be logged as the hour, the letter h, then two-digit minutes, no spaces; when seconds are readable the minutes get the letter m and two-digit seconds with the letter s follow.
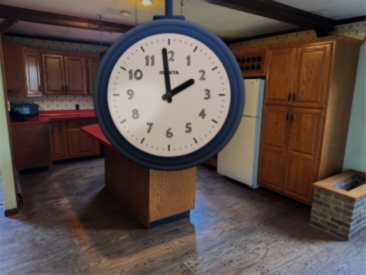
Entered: 1h59
